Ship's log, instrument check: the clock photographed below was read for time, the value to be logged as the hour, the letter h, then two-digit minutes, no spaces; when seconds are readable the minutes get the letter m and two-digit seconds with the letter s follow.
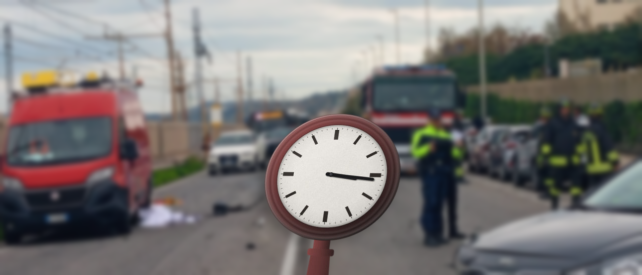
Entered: 3h16
